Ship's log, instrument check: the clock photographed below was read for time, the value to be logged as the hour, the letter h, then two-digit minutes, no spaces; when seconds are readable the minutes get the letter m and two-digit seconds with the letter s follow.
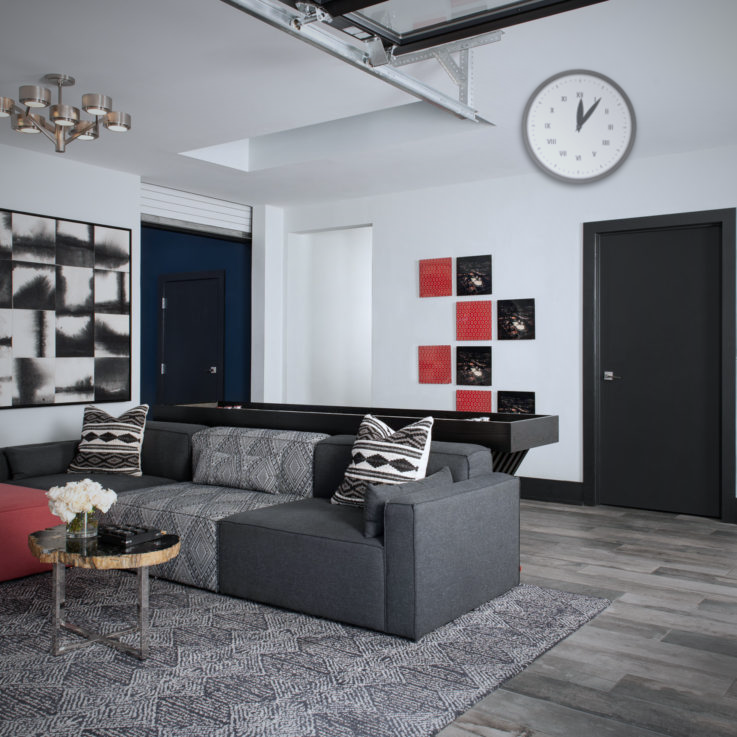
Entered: 12h06
